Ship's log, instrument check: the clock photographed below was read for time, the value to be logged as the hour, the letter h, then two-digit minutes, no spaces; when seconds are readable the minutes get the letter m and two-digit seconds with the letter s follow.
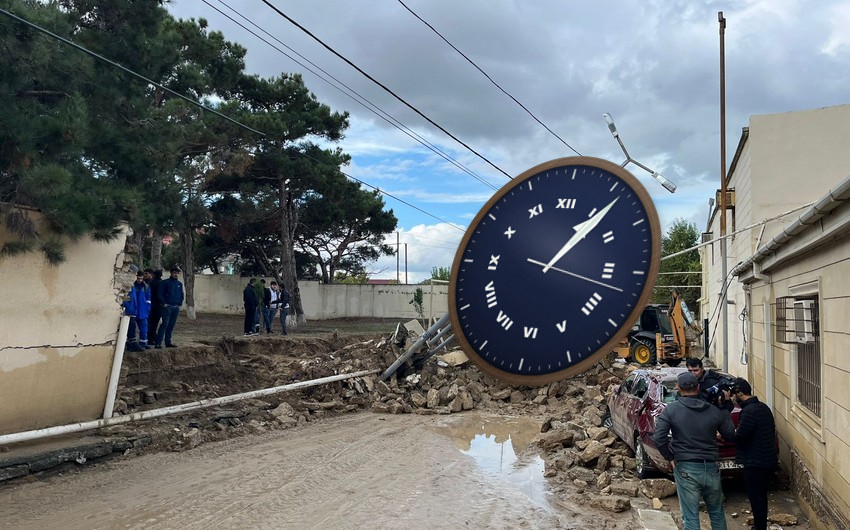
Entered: 1h06m17s
